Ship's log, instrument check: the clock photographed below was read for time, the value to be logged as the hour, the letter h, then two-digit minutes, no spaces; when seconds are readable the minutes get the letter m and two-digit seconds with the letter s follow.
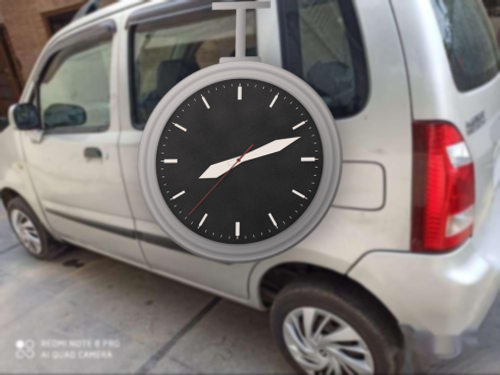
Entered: 8h11m37s
